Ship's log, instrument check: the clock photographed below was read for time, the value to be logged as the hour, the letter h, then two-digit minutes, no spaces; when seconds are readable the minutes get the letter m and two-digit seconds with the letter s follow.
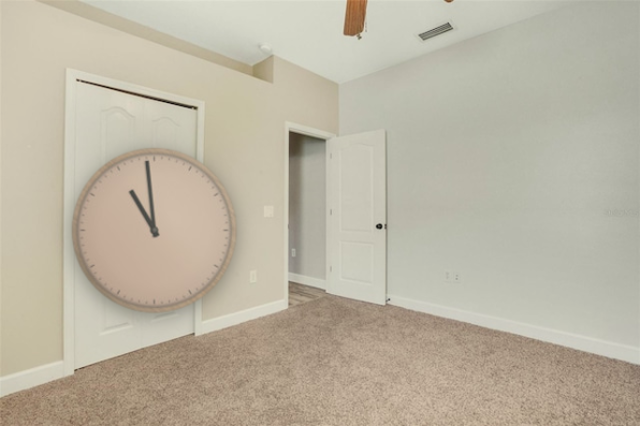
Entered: 10h59
